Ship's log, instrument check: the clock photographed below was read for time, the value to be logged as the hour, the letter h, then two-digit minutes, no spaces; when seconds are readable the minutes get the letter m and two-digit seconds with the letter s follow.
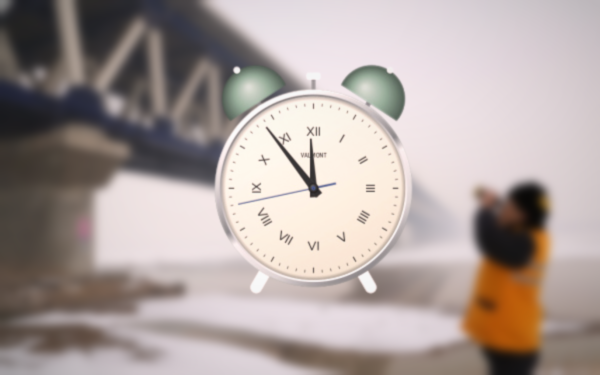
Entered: 11h53m43s
